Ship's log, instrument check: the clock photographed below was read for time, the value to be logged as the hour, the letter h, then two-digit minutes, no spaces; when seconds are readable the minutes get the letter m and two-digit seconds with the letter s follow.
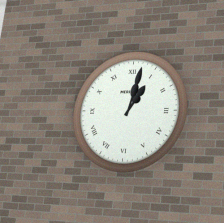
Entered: 1h02
